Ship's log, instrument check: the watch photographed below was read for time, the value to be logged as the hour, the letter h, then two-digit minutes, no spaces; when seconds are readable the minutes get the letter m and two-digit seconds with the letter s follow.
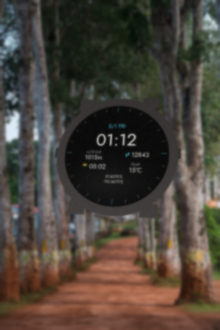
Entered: 1h12
